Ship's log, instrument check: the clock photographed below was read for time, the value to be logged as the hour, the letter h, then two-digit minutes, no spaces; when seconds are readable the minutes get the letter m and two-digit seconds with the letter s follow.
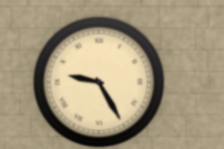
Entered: 9h25
